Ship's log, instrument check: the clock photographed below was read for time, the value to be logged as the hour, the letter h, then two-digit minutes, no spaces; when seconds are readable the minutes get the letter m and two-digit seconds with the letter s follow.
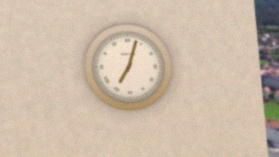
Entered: 7h03
